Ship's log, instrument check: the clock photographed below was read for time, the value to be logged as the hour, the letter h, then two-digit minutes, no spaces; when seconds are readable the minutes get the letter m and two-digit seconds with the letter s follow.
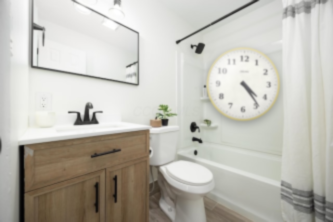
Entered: 4h24
